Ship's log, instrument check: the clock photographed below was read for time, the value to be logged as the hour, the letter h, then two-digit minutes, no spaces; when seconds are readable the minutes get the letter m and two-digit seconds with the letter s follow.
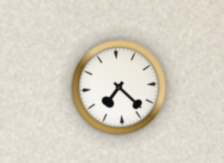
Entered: 7h23
